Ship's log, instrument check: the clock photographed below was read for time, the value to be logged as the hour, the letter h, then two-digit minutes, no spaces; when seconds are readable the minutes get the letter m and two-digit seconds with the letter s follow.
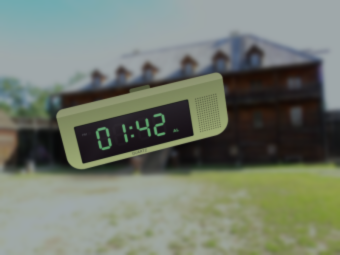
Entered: 1h42
